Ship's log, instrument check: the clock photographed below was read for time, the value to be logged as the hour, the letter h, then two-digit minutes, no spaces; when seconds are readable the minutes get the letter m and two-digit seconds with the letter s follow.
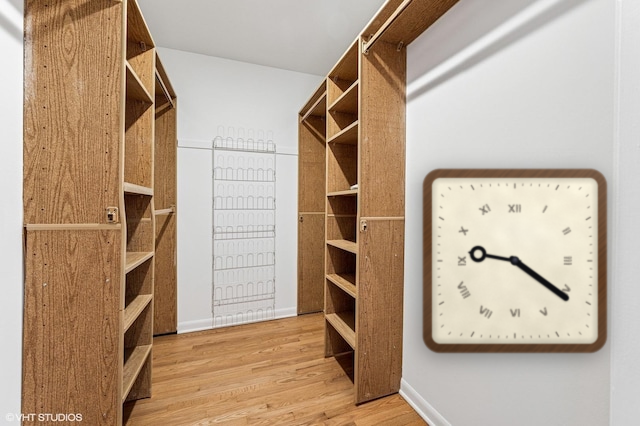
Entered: 9h21
